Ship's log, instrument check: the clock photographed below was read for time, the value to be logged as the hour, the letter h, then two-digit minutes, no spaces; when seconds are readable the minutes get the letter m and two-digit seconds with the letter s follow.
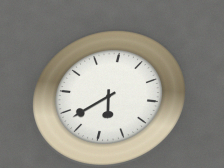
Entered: 5h38
